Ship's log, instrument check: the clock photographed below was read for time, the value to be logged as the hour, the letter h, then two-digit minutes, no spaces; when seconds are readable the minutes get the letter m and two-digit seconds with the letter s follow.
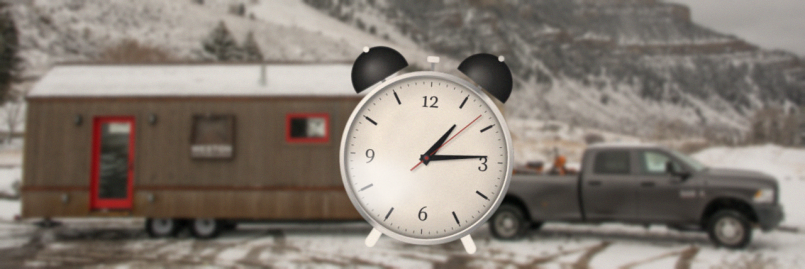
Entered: 1h14m08s
